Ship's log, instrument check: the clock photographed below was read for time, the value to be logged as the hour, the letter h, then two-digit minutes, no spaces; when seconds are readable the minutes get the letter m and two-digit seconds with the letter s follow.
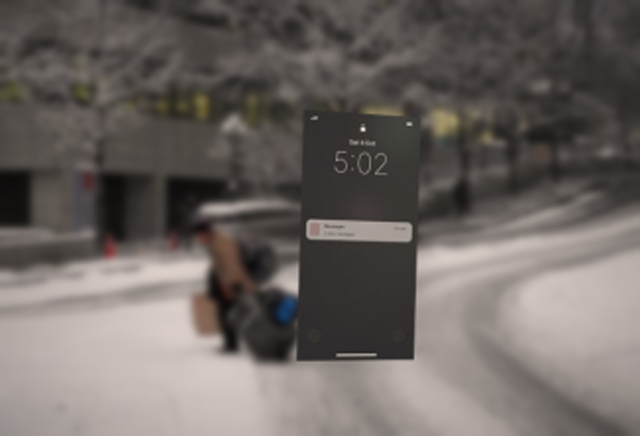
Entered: 5h02
